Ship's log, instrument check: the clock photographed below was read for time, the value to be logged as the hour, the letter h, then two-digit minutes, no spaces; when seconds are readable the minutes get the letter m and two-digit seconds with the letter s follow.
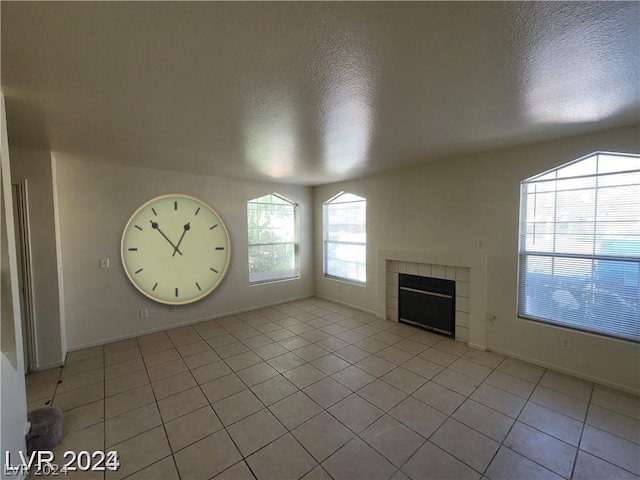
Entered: 12h53
